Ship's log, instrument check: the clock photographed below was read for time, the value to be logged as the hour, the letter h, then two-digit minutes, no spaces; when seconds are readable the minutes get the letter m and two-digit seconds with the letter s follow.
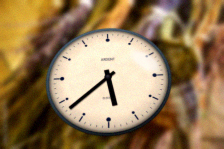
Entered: 5h38
